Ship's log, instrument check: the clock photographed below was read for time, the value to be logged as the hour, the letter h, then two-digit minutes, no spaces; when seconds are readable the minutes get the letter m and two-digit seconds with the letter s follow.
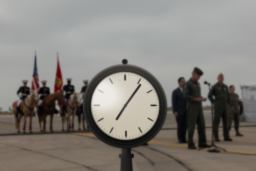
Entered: 7h06
